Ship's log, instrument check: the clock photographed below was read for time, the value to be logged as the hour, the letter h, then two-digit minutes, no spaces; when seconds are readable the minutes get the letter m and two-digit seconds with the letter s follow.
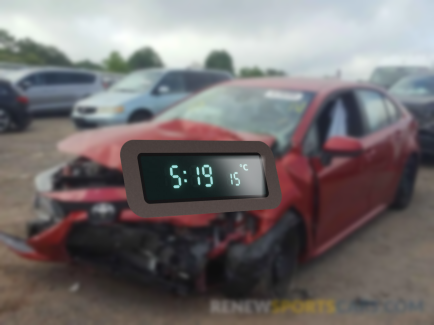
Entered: 5h19
